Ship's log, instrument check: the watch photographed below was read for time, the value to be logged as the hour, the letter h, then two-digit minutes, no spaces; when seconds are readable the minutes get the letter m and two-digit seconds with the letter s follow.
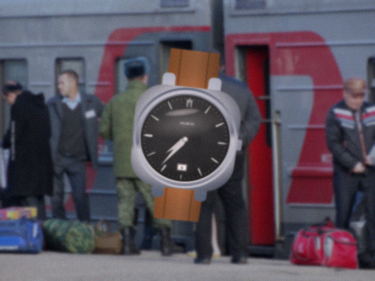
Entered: 7h36
